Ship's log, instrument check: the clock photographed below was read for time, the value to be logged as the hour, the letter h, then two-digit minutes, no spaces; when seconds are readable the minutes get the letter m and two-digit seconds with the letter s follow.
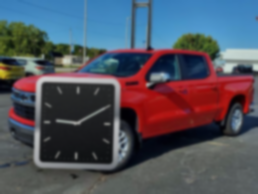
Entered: 9h10
